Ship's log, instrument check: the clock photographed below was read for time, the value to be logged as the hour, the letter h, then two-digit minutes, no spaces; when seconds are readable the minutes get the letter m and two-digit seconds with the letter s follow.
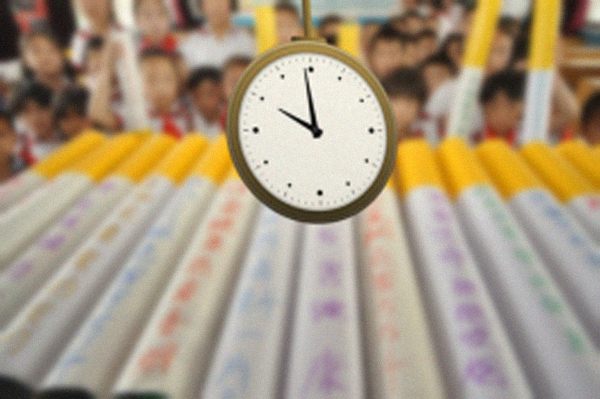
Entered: 9h59
